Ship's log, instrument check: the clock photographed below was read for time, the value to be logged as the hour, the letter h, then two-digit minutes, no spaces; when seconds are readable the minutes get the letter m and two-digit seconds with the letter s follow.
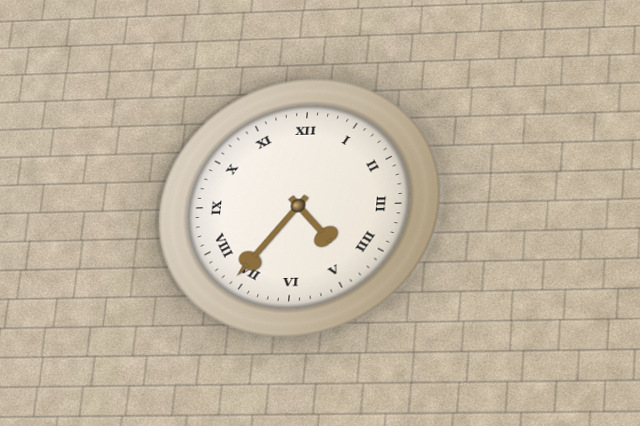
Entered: 4h36
